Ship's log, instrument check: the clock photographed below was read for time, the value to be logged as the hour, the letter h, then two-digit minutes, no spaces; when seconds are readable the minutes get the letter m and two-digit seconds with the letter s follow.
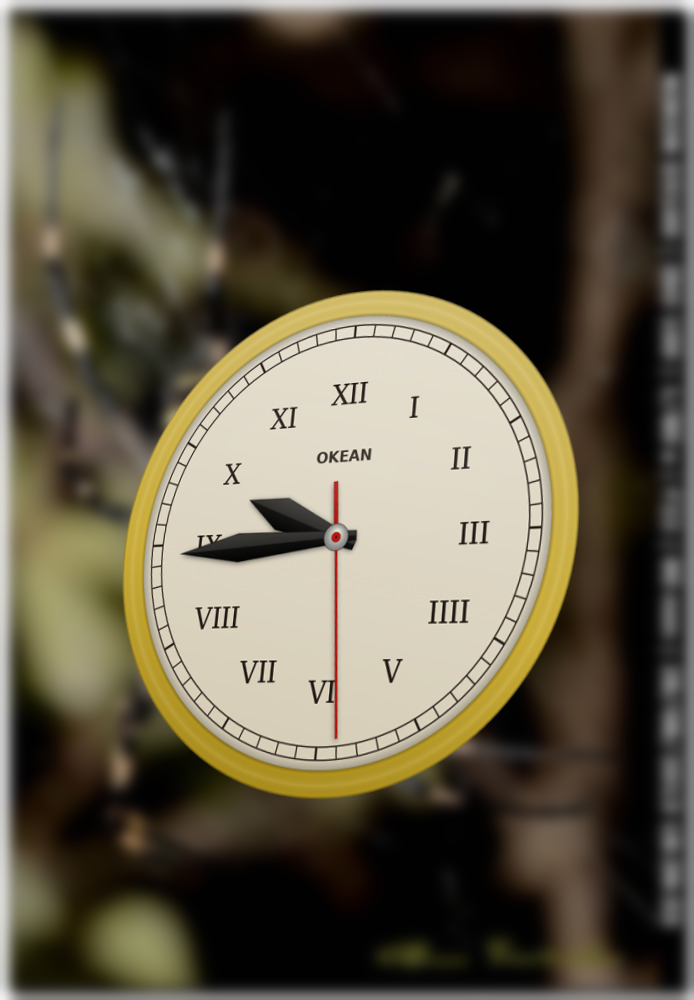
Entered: 9h44m29s
